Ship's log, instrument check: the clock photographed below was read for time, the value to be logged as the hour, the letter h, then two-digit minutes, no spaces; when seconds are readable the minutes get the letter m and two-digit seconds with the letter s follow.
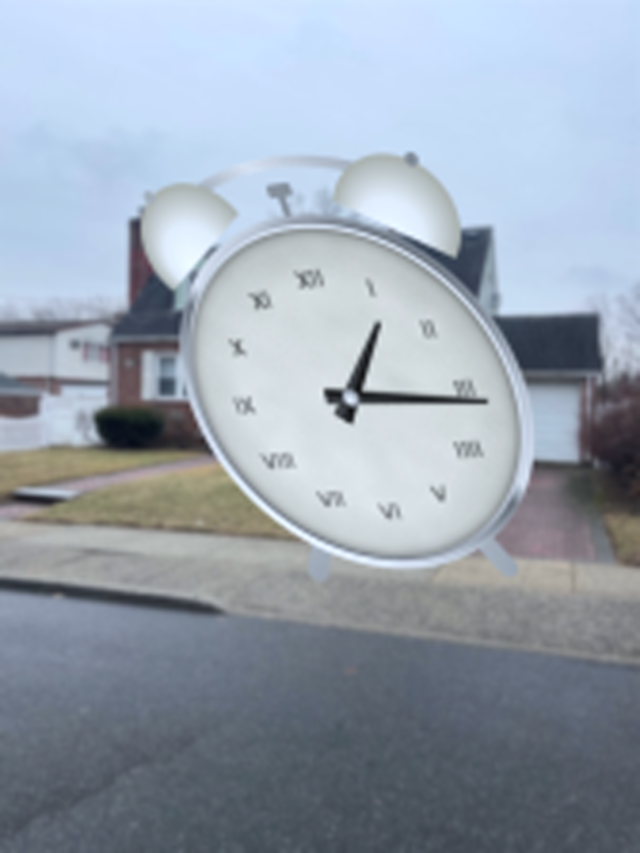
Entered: 1h16
